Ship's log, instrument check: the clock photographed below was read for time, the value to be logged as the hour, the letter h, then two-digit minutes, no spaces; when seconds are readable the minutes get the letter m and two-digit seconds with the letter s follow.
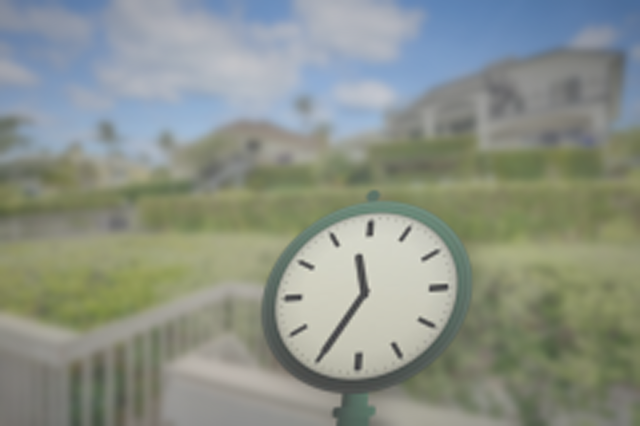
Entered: 11h35
